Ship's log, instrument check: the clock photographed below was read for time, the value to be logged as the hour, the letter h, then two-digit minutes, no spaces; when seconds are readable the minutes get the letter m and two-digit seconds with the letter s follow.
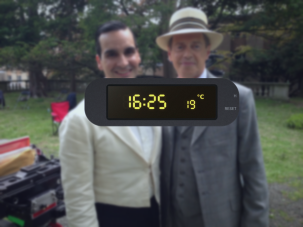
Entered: 16h25
